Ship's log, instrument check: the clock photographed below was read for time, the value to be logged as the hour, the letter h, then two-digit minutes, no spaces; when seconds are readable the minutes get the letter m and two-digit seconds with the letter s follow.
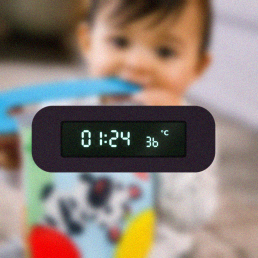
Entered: 1h24
